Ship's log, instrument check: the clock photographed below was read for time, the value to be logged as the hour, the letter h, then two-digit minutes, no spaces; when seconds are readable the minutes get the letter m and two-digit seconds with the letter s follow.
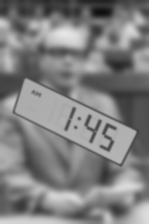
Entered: 1h45
